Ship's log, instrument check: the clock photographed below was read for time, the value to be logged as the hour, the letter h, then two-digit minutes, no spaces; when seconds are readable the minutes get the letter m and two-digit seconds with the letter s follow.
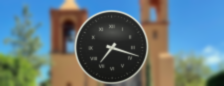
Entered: 7h18
